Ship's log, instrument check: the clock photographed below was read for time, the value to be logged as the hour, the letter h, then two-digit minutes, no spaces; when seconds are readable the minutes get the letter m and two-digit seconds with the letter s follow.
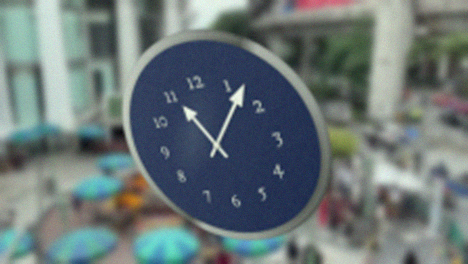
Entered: 11h07
